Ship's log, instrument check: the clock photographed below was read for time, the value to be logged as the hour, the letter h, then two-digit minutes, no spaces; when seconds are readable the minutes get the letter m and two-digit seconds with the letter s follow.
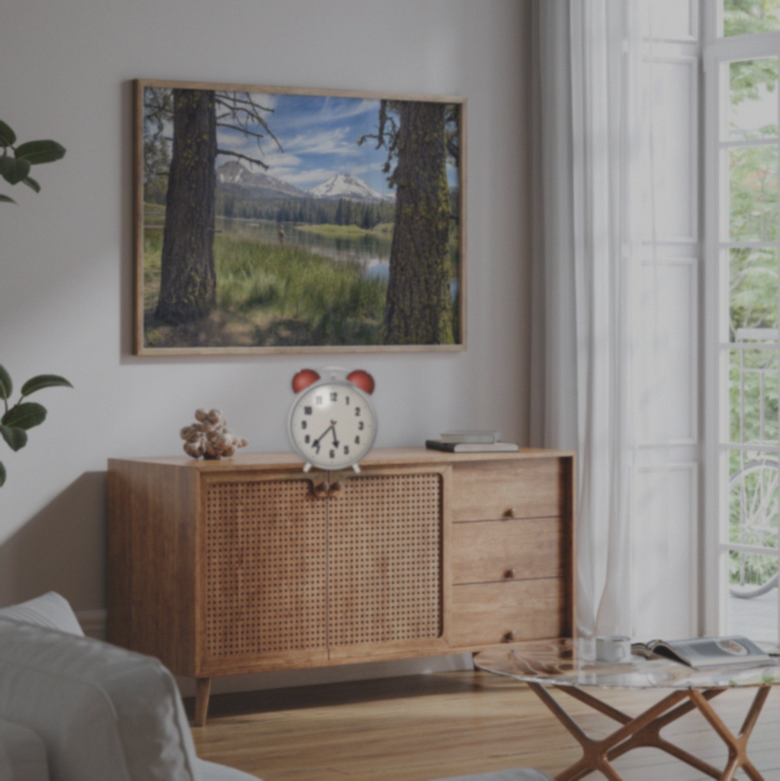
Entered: 5h37
